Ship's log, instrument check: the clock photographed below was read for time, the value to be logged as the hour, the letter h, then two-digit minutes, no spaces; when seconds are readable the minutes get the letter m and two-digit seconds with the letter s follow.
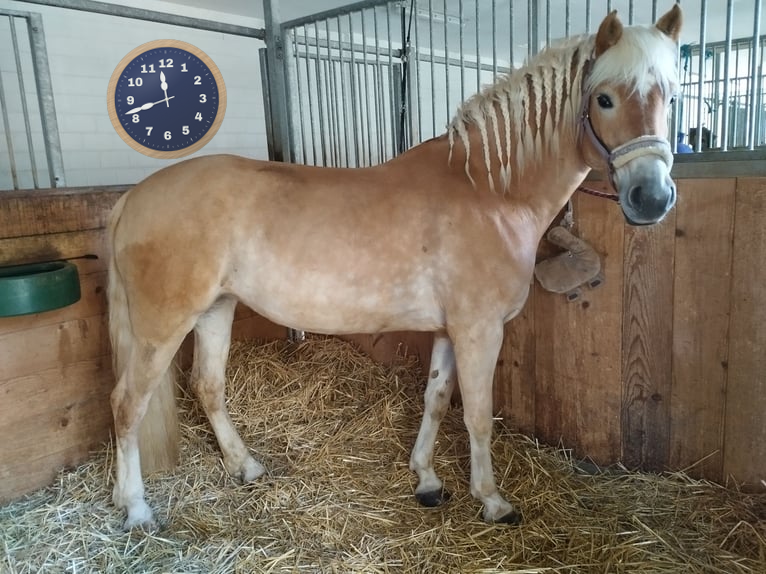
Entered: 11h42
